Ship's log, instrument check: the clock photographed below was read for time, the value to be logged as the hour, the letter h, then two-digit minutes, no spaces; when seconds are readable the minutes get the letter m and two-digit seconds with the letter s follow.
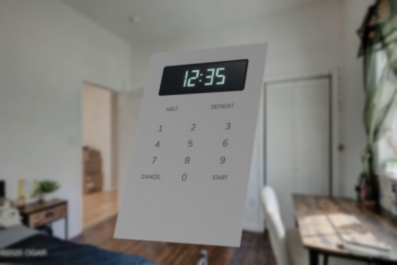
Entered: 12h35
